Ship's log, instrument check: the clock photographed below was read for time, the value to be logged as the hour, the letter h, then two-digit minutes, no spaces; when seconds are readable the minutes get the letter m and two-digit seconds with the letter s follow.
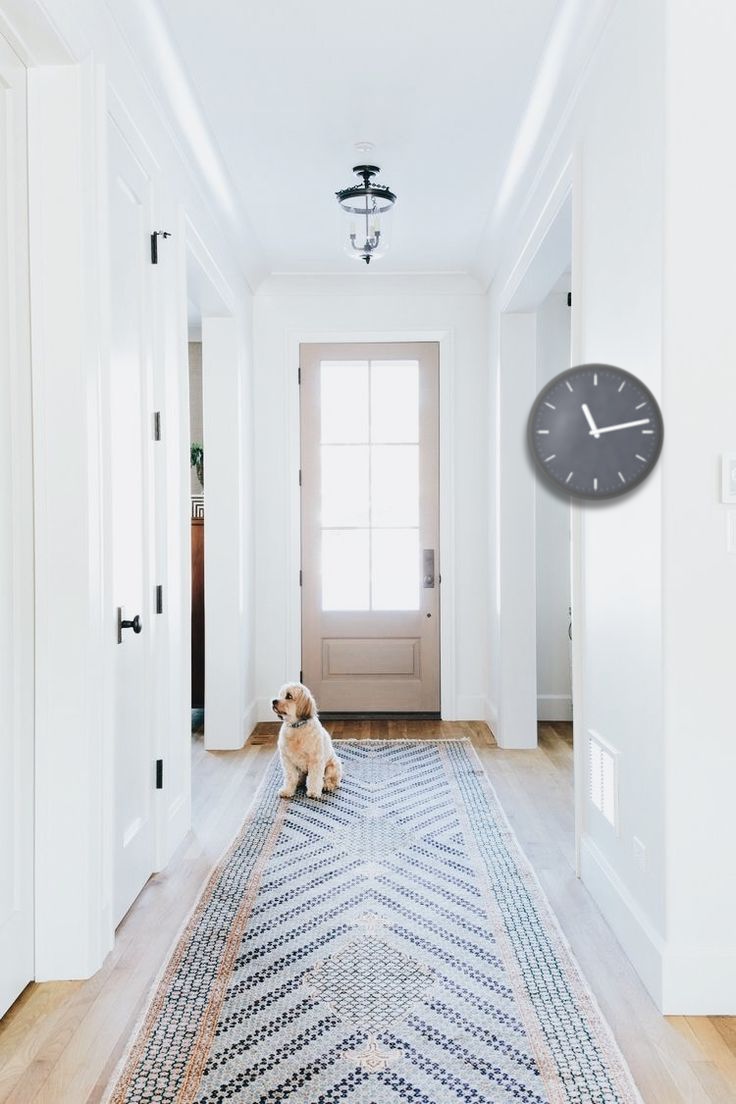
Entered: 11h13
